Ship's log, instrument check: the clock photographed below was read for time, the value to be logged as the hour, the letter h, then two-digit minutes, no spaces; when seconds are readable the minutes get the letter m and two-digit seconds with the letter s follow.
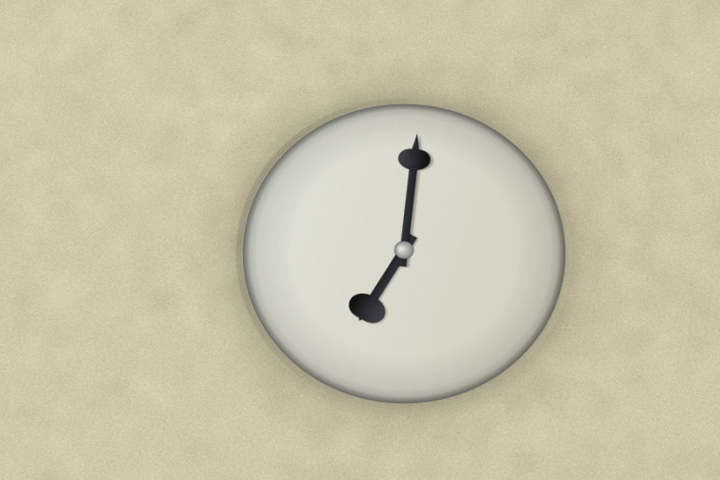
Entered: 7h01
